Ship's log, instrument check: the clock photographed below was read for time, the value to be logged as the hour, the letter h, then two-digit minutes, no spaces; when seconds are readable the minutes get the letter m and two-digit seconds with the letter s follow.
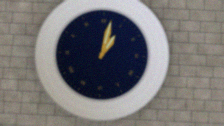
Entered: 1h02
